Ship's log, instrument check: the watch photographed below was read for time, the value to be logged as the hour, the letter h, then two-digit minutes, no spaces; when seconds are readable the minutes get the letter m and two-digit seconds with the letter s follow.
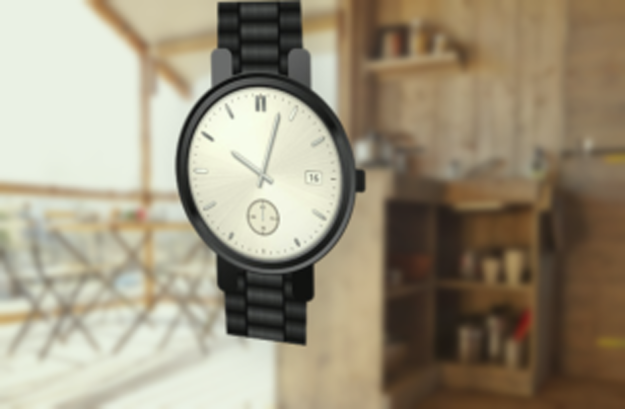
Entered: 10h03
